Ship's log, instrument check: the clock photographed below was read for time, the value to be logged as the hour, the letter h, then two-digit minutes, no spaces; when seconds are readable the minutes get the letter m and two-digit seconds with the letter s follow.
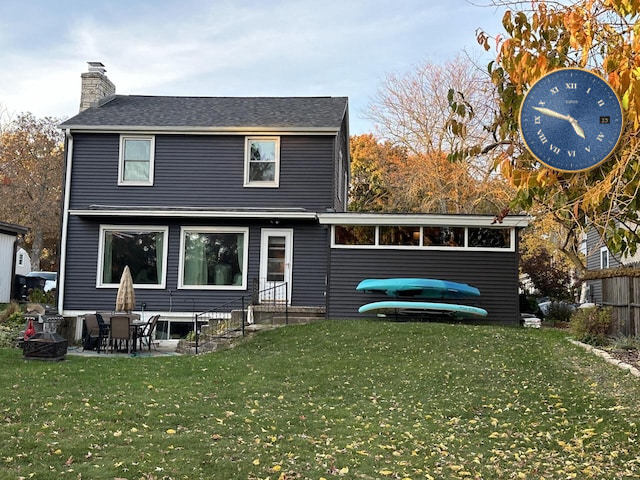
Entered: 4h48
